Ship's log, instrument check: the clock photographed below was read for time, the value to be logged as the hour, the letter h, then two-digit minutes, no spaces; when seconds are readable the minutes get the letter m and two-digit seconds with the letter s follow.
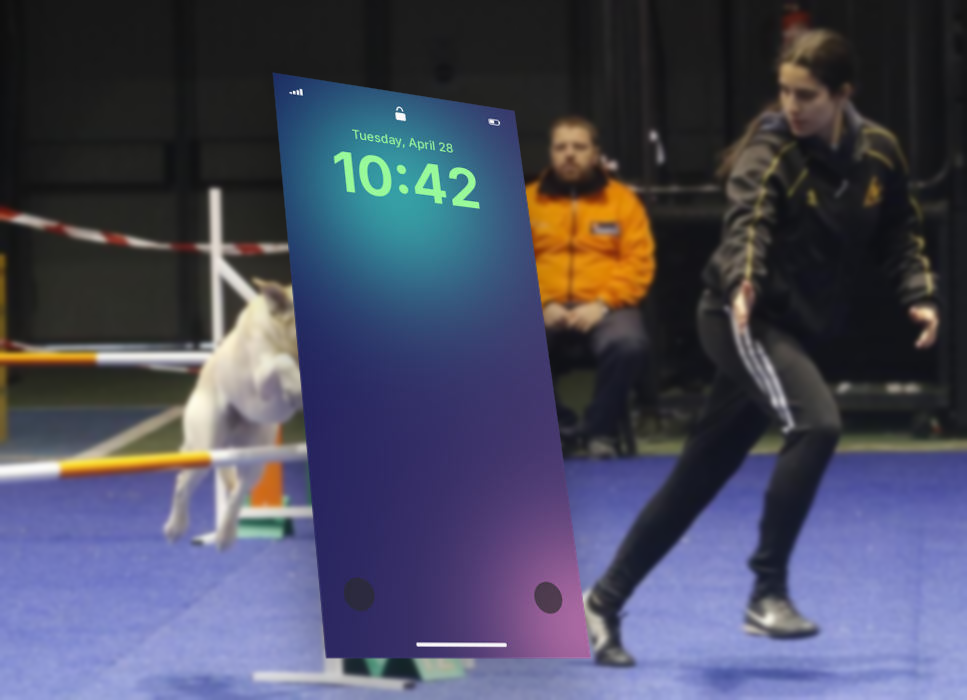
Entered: 10h42
